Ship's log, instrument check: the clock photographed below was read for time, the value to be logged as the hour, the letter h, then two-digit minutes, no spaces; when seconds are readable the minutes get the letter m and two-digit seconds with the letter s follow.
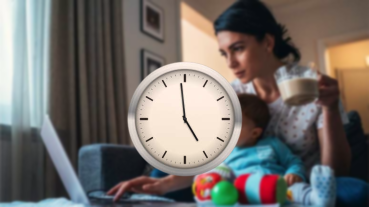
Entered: 4h59
